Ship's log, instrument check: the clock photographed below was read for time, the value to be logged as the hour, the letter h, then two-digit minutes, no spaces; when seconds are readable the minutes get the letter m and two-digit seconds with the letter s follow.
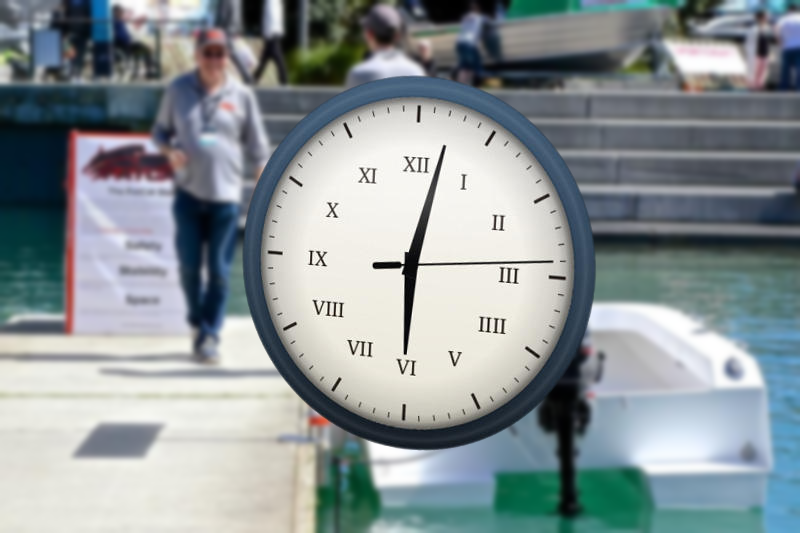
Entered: 6h02m14s
